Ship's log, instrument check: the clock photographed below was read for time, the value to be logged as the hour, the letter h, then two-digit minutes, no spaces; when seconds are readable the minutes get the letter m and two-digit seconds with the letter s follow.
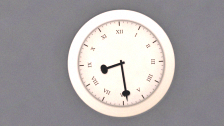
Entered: 8h29
